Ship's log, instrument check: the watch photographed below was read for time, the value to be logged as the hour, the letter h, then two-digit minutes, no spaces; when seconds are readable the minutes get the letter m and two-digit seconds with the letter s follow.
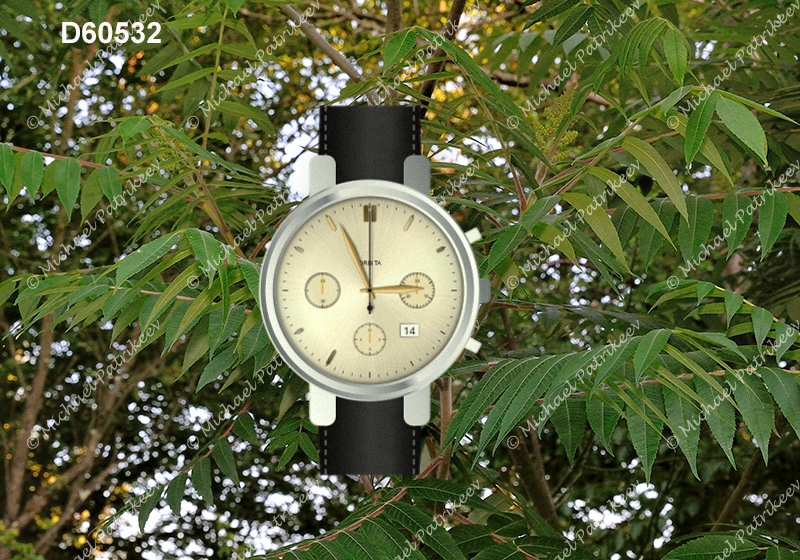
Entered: 2h56
